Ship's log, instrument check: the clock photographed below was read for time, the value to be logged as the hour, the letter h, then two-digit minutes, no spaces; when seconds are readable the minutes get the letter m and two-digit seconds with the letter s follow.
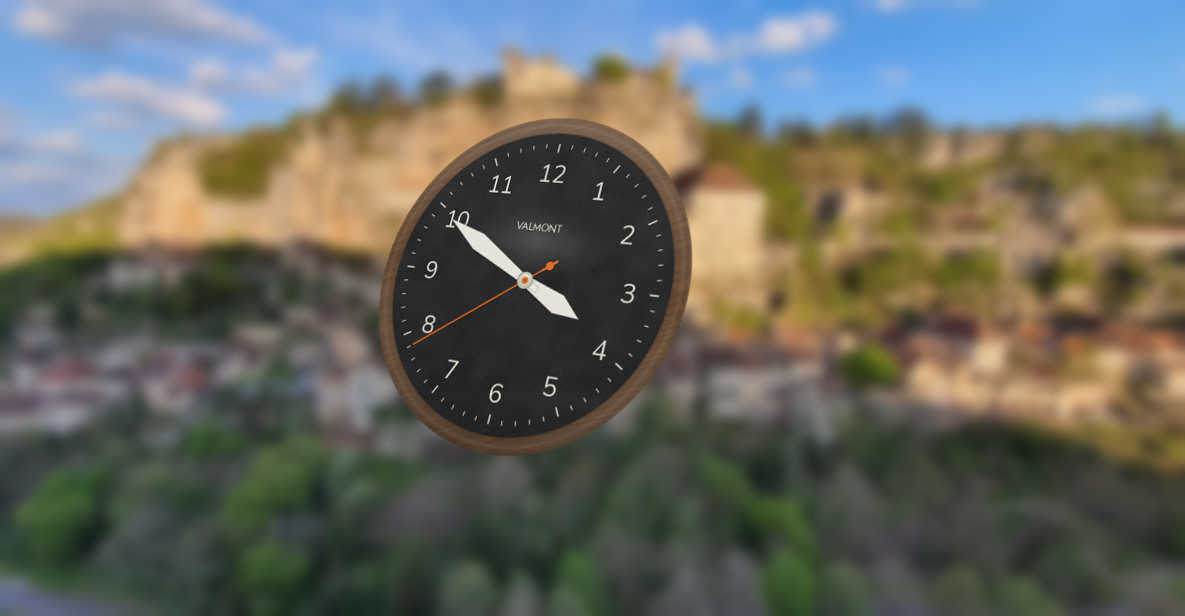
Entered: 3h49m39s
